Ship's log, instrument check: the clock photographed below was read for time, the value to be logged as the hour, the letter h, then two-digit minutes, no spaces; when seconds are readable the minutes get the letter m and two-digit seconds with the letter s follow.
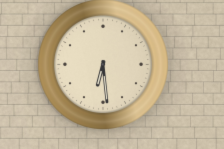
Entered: 6h29
